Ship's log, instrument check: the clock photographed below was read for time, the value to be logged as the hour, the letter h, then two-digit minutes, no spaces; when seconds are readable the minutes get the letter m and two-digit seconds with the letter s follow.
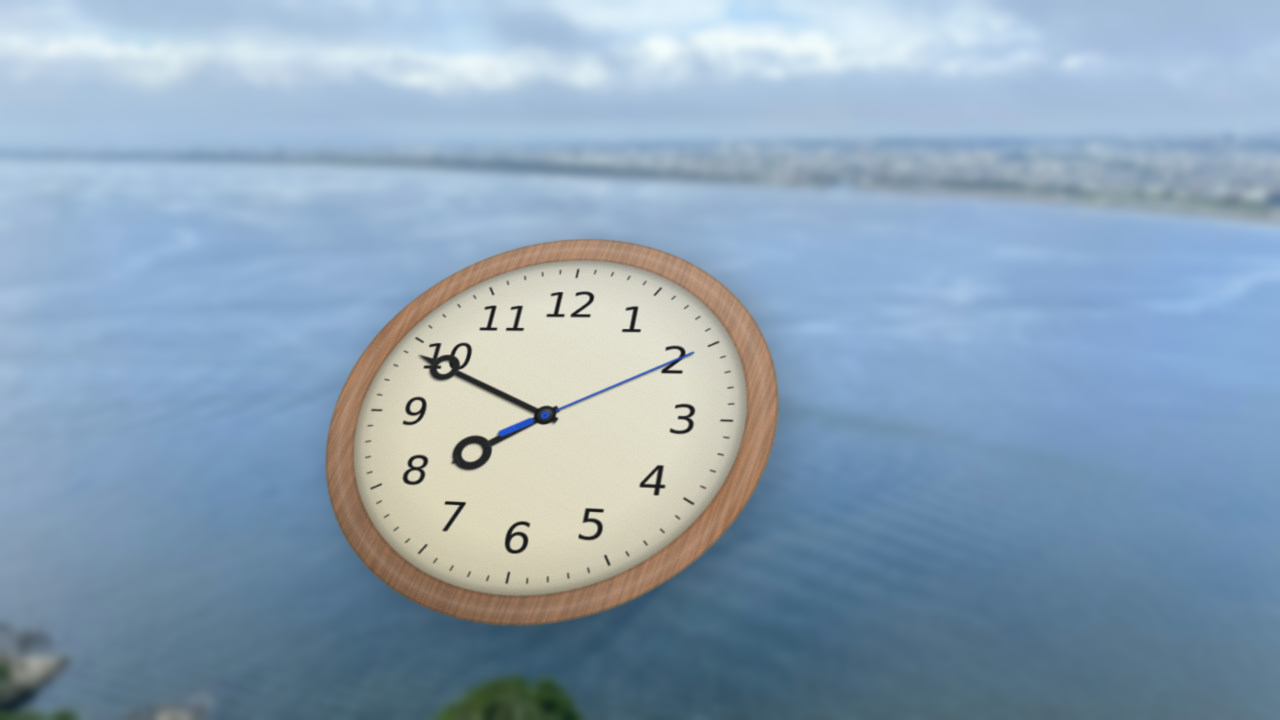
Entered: 7h49m10s
